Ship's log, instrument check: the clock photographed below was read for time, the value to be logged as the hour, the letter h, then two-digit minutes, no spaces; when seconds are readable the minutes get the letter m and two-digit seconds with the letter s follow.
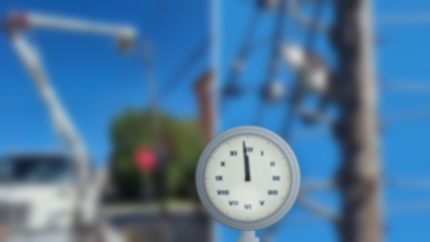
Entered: 11h59
